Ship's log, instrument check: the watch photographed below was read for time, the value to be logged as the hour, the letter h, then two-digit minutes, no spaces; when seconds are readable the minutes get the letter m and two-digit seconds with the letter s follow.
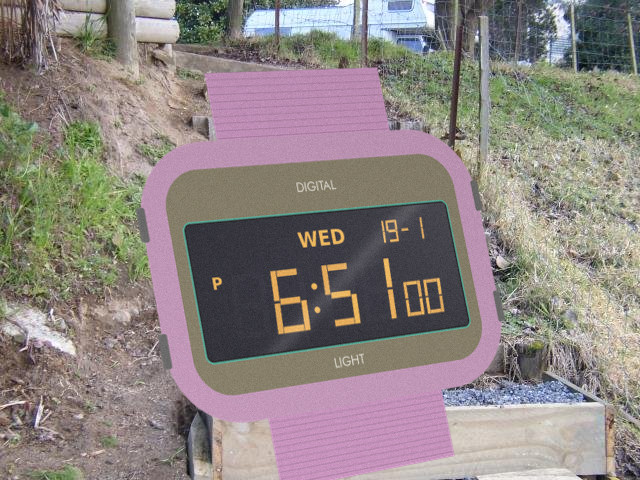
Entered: 6h51m00s
